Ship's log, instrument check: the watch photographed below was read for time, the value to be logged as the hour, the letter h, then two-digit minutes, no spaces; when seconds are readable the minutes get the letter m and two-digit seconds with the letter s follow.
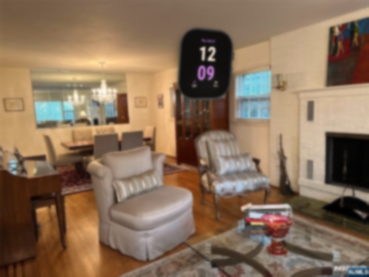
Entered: 12h09
